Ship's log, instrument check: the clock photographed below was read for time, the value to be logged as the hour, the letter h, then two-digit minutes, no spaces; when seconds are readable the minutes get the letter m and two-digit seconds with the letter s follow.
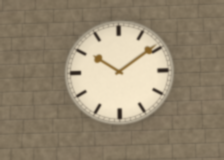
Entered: 10h09
